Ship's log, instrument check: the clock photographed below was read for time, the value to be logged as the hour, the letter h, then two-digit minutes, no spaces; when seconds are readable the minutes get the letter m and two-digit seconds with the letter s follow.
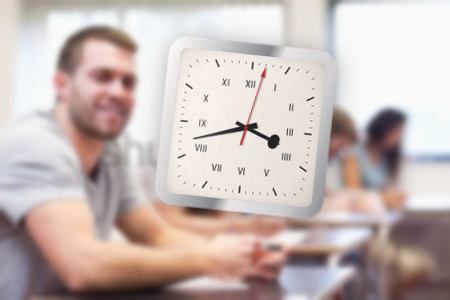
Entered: 3h42m02s
